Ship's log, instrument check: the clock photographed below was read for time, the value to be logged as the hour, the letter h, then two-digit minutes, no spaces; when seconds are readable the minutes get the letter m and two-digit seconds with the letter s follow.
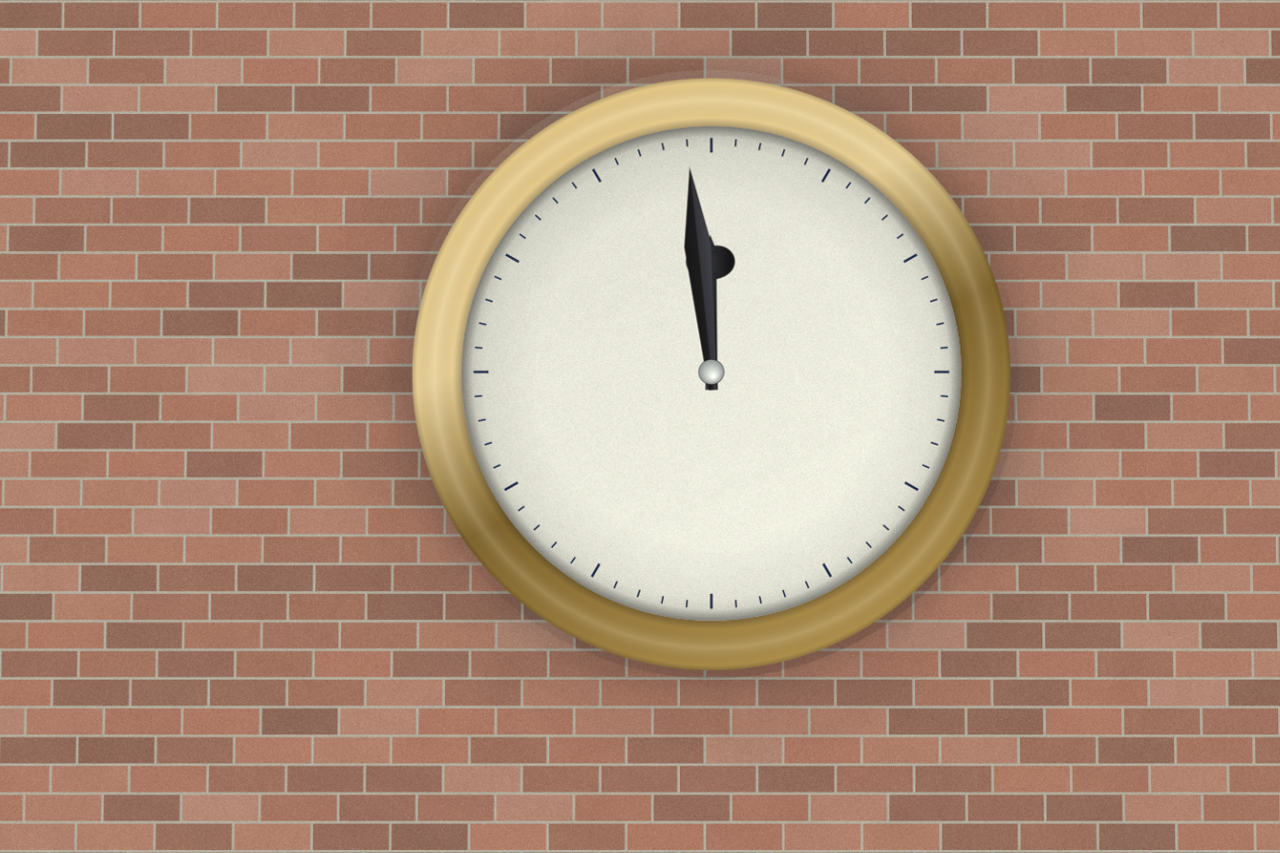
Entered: 11h59
